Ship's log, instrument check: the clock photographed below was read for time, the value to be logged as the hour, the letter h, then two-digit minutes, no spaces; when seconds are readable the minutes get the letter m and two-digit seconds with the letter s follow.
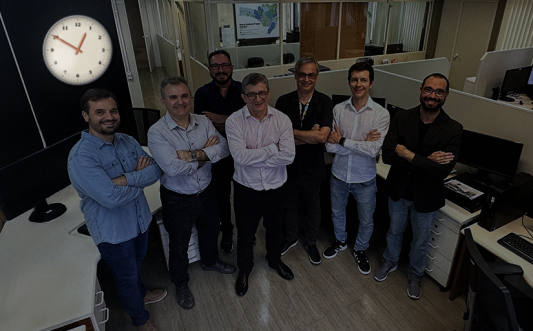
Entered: 12h50
